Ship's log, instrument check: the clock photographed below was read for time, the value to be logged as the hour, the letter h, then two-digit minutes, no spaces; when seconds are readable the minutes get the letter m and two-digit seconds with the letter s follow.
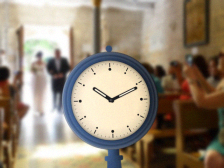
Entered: 10h11
